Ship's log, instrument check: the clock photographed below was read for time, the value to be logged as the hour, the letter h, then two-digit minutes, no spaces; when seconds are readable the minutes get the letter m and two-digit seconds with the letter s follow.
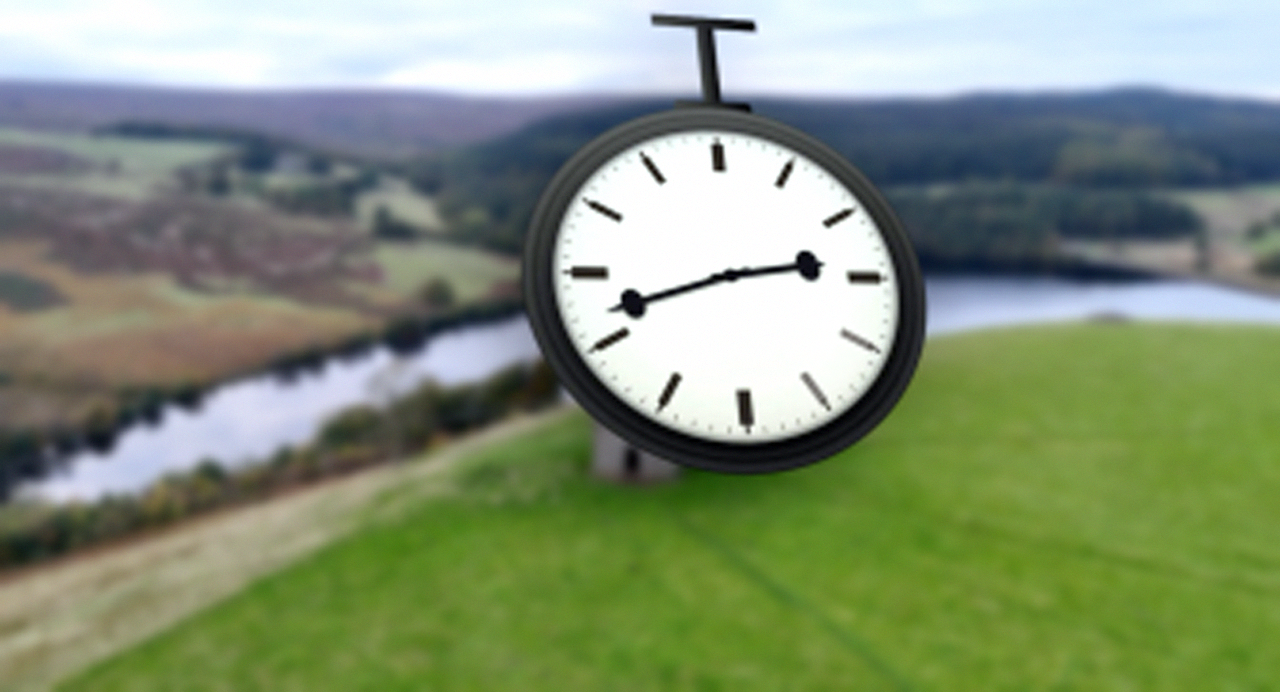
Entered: 2h42
